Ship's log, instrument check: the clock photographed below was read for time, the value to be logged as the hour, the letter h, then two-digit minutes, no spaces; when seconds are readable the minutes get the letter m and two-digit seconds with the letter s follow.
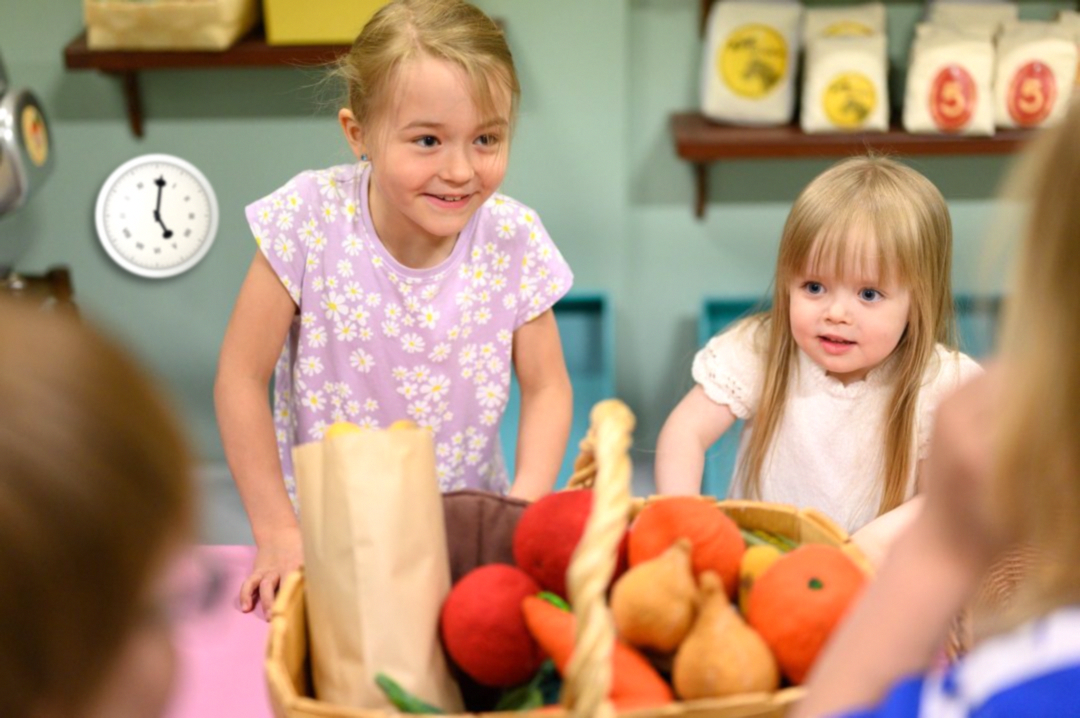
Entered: 5h01
